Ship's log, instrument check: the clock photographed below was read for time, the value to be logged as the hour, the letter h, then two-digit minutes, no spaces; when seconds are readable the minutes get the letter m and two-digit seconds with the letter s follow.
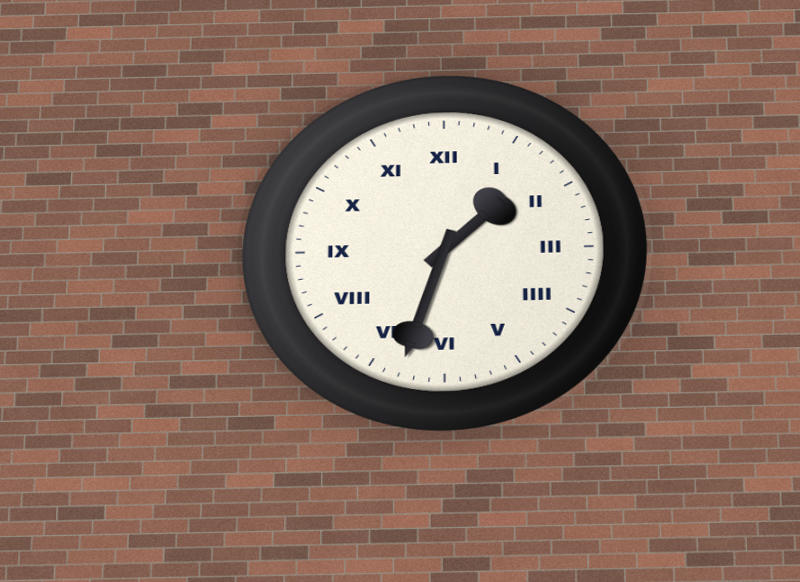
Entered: 1h33
